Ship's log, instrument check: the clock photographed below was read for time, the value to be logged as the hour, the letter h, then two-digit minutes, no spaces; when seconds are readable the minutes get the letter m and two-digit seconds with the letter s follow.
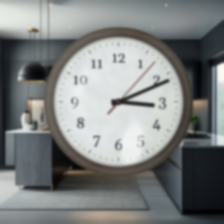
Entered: 3h11m07s
